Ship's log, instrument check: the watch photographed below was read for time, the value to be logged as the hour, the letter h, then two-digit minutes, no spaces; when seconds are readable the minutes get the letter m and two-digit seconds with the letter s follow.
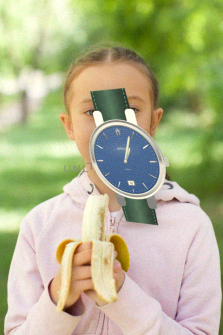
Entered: 1h04
